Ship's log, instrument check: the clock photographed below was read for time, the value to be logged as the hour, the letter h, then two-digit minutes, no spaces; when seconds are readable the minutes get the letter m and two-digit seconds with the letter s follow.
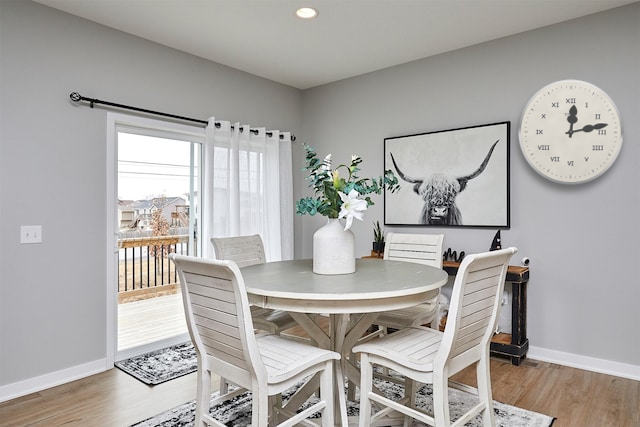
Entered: 12h13
